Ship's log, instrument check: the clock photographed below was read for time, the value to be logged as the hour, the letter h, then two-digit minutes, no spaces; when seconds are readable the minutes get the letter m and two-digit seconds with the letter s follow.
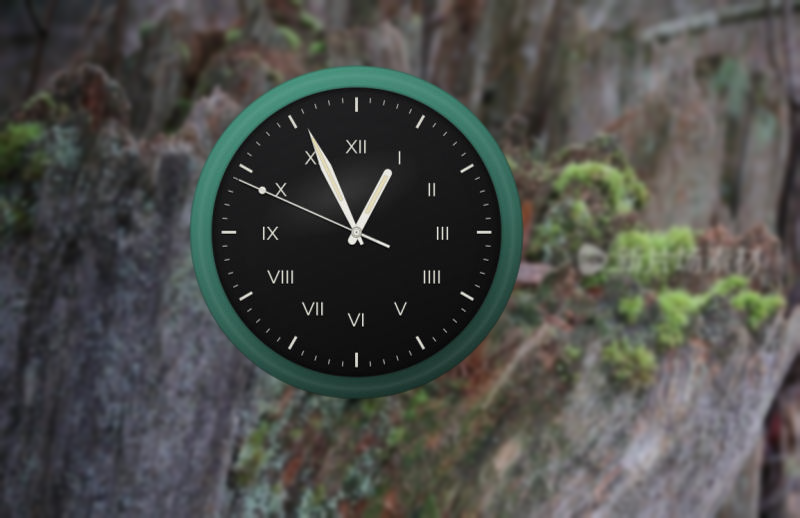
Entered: 12h55m49s
